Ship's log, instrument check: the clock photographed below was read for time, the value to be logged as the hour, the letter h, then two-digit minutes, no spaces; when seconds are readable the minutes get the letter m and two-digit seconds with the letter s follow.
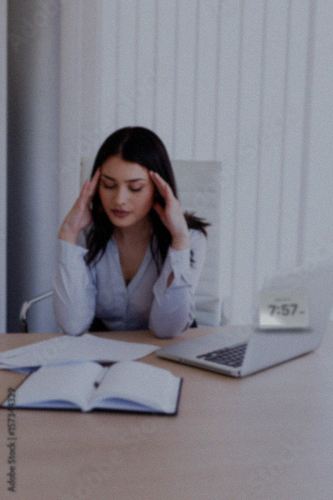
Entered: 7h57
